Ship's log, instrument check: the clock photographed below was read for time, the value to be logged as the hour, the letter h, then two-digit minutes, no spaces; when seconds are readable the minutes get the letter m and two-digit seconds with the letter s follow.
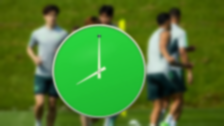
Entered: 8h00
